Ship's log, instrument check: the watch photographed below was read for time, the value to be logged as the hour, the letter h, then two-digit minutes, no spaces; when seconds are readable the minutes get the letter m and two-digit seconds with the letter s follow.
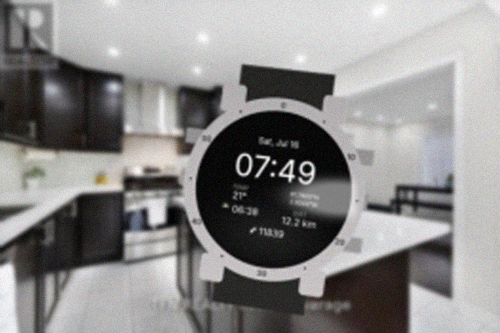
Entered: 7h49
